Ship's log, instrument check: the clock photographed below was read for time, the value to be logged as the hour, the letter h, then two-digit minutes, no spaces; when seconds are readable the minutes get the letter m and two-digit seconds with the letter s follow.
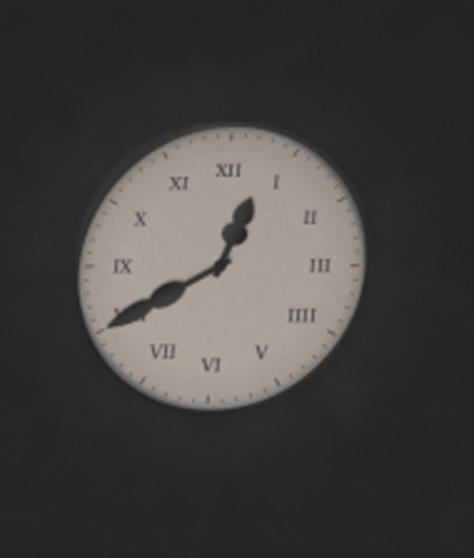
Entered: 12h40
